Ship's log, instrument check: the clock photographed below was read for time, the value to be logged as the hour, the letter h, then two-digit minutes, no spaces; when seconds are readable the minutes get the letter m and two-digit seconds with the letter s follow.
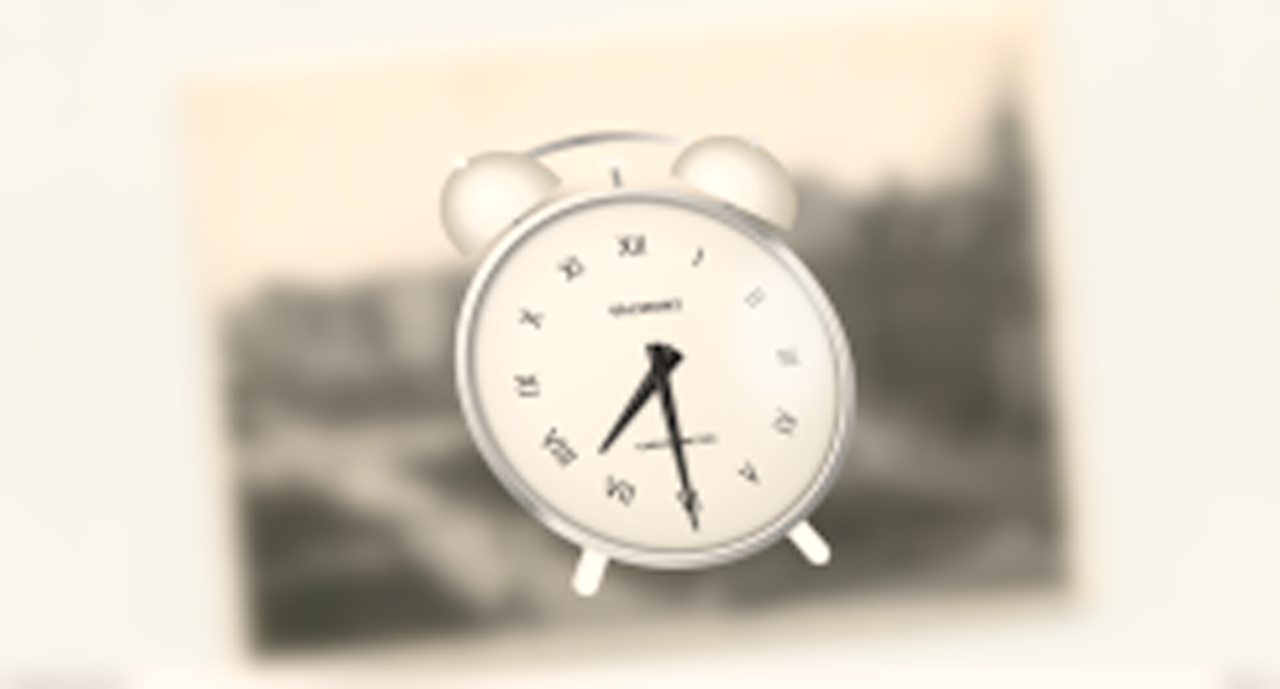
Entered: 7h30
